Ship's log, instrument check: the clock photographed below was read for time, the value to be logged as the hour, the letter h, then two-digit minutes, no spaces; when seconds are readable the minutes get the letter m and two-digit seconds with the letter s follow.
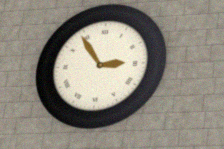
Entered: 2h54
